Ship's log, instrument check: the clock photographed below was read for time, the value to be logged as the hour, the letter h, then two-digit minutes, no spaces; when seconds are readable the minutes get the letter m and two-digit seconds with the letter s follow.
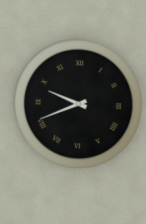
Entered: 9h41
